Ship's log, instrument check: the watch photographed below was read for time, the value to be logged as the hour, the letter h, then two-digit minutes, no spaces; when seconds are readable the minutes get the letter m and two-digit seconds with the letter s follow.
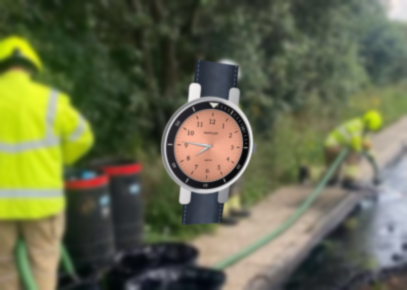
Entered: 7h46
